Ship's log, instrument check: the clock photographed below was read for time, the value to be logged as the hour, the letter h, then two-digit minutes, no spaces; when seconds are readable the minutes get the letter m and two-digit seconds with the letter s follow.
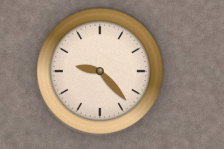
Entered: 9h23
